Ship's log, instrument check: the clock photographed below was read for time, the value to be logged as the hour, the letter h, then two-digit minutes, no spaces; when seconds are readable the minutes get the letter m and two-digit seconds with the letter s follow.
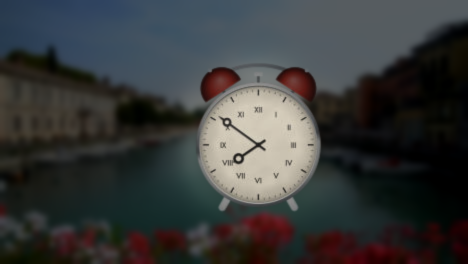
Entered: 7h51
